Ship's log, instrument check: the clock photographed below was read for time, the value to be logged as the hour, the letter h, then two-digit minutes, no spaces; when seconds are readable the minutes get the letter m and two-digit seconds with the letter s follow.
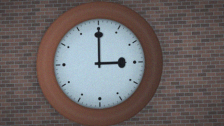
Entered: 3h00
